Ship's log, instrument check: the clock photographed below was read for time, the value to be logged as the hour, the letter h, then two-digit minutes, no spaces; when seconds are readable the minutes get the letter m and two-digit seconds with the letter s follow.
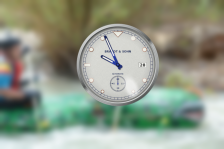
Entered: 9h56
